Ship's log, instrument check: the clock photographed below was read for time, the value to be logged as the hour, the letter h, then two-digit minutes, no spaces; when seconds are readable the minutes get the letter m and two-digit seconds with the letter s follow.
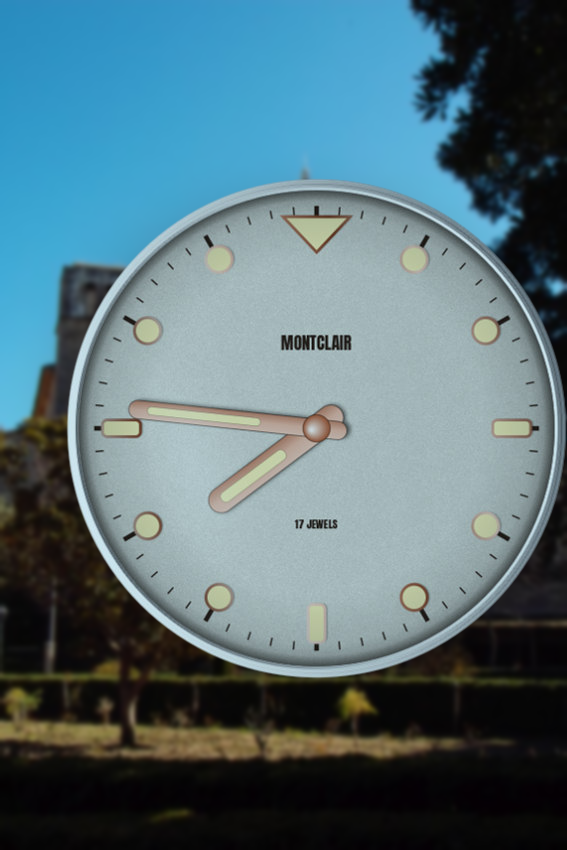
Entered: 7h46
